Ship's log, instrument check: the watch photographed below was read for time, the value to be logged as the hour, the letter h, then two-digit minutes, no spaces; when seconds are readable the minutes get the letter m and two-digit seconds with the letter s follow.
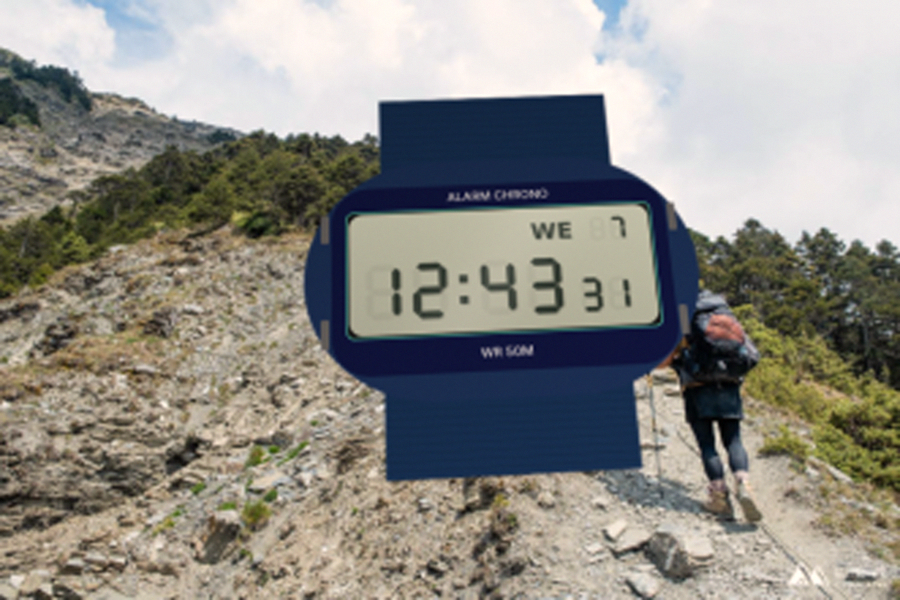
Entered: 12h43m31s
